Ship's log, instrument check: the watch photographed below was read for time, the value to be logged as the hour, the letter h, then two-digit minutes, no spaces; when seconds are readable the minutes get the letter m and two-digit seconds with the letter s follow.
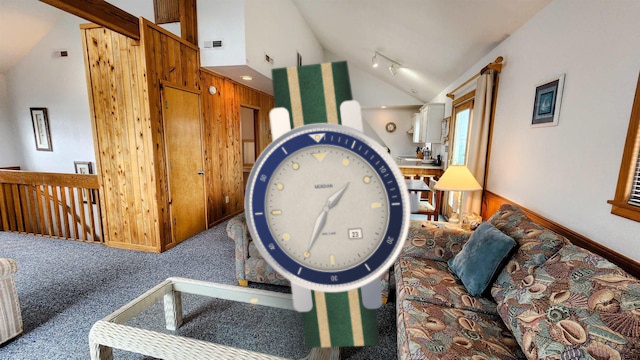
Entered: 1h35
